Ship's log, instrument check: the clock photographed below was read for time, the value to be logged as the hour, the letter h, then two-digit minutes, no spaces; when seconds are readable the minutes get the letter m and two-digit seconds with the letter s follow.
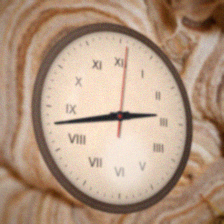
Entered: 2h43m01s
